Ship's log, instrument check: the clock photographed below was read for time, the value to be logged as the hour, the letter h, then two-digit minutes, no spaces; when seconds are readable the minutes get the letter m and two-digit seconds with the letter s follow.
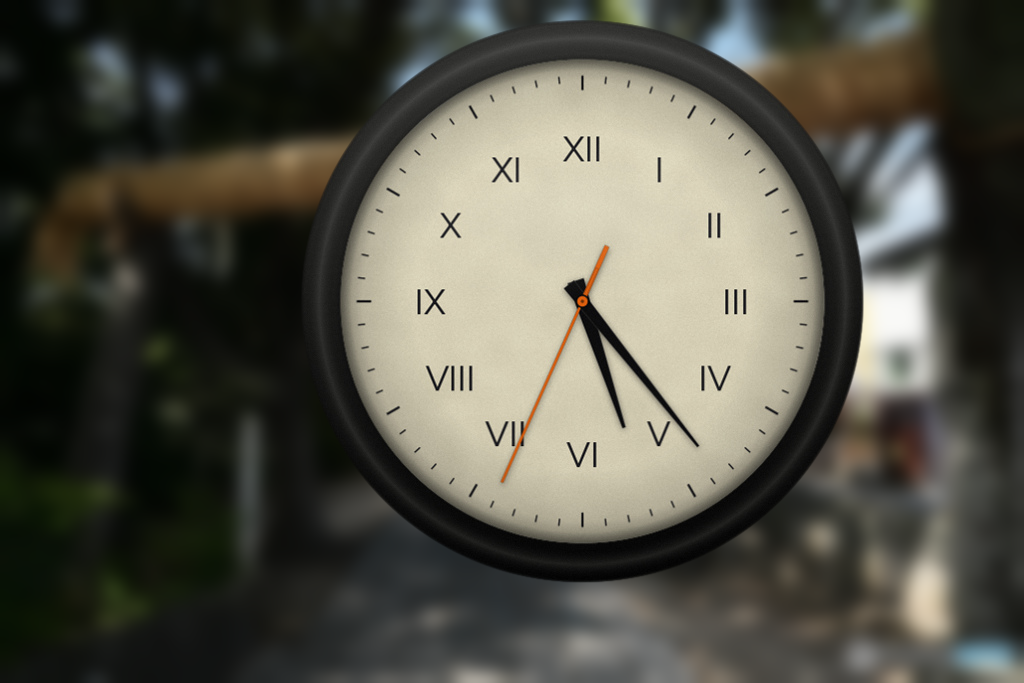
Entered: 5h23m34s
